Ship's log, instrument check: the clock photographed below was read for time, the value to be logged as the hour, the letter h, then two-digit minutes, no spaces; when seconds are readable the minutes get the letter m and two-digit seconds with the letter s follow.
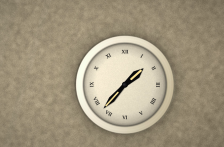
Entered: 1h37
